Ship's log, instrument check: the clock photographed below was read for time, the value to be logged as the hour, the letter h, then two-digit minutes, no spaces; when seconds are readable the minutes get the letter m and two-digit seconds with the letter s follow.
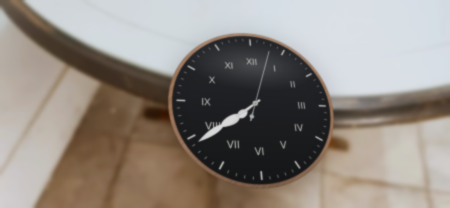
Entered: 7h39m03s
